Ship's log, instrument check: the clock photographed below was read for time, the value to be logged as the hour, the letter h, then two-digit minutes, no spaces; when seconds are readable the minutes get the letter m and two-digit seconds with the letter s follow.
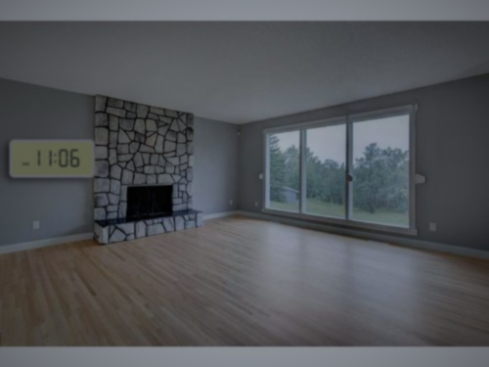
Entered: 11h06
